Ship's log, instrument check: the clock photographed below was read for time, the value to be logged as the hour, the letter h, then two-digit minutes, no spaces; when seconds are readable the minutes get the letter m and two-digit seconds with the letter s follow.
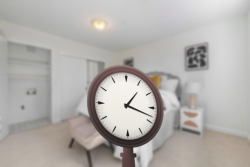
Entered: 1h18
